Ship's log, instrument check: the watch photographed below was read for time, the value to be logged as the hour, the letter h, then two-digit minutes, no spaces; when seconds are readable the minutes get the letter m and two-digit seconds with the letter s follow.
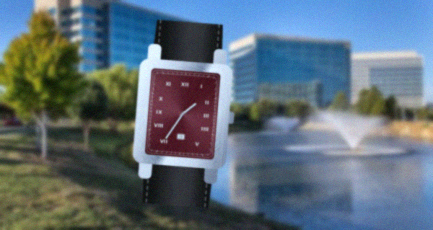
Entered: 1h35
